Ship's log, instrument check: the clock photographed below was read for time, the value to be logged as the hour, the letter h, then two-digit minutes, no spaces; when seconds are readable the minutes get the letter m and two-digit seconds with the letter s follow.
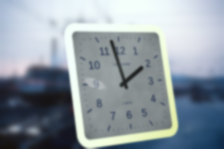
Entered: 1h58
